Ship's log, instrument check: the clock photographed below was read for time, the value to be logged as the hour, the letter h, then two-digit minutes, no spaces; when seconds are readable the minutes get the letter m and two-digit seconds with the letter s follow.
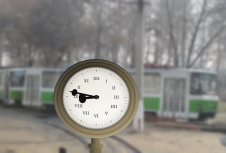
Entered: 8h47
